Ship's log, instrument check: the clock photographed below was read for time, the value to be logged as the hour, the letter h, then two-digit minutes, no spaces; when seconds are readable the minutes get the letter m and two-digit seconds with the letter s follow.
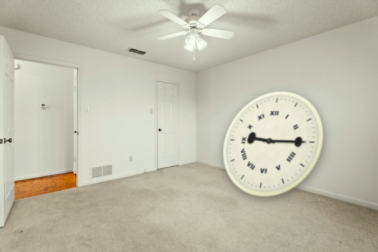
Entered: 9h15
